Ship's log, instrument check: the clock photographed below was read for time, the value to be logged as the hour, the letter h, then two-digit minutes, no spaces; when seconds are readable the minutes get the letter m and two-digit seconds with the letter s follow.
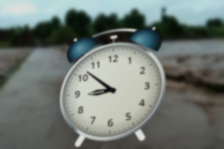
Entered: 8h52
